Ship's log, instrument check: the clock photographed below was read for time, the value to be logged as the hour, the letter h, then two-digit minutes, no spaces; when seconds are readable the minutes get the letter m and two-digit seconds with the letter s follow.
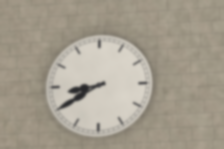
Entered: 8h40
